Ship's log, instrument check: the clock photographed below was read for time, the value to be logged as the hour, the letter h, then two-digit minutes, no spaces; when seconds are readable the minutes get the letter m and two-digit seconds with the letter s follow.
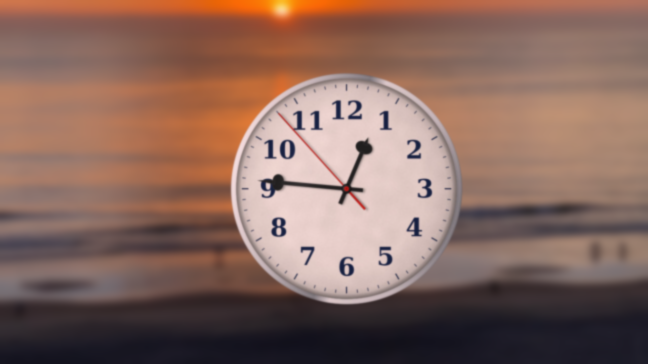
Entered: 12h45m53s
